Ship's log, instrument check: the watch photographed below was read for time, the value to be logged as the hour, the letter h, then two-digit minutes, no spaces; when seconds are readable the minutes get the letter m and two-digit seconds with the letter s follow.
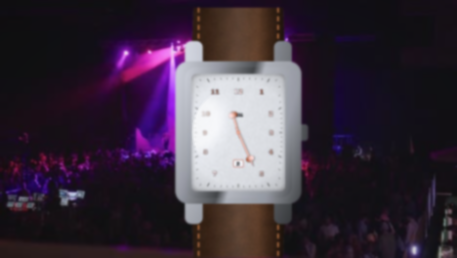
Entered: 11h26
